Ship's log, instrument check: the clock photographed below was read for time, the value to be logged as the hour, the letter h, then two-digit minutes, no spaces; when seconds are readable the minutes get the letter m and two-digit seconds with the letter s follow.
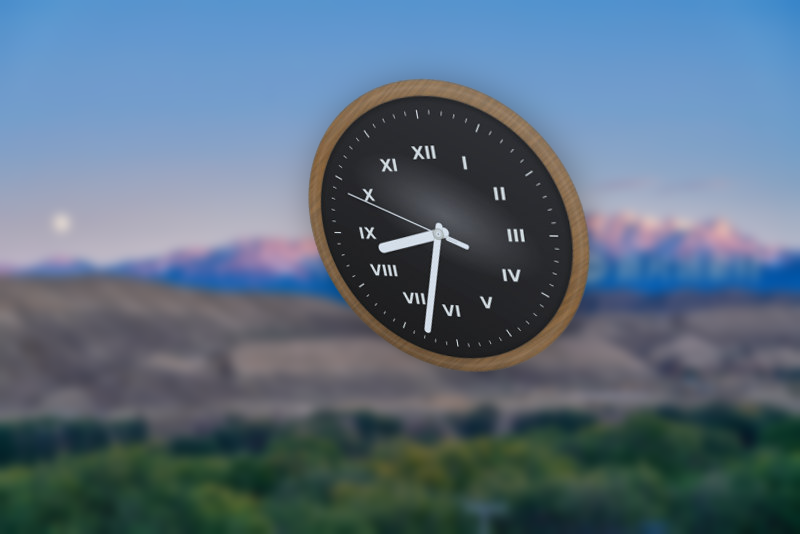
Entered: 8h32m49s
